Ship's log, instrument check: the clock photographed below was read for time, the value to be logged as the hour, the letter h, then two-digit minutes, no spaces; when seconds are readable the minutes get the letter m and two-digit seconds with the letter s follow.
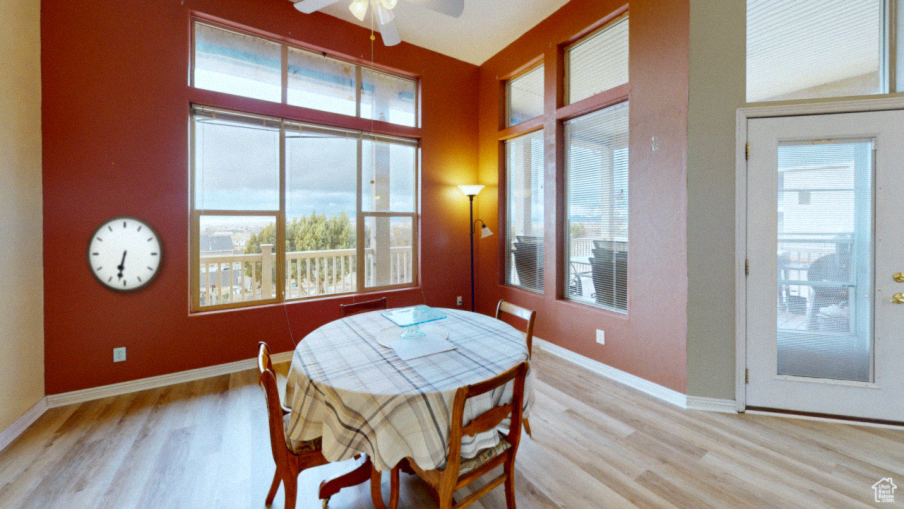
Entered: 6h32
